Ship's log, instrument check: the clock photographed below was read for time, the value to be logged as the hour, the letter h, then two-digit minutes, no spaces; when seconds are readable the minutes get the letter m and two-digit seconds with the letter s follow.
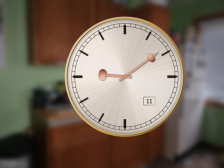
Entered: 9h09
